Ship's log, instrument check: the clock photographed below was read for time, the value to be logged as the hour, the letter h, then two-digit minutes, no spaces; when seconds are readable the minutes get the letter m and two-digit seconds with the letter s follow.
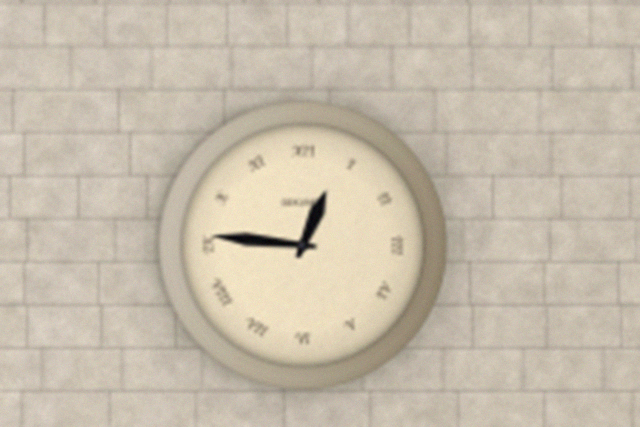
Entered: 12h46
